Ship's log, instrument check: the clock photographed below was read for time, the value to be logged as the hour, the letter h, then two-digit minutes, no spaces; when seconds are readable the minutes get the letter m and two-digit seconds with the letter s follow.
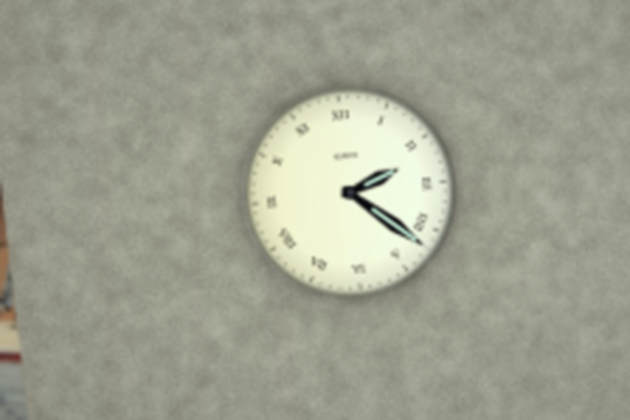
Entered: 2h22
